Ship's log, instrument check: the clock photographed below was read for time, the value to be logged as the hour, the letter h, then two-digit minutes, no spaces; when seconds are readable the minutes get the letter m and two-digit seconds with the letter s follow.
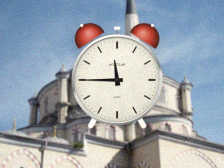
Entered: 11h45
